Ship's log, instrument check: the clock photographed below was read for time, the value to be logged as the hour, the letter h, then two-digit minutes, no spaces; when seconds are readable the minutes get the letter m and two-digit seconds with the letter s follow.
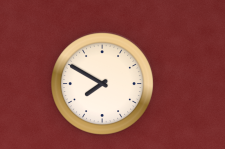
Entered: 7h50
